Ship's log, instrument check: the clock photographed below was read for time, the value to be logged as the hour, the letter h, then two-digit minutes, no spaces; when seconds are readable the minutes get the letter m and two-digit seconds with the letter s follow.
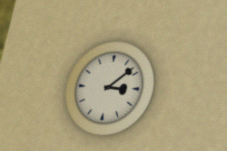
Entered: 3h08
